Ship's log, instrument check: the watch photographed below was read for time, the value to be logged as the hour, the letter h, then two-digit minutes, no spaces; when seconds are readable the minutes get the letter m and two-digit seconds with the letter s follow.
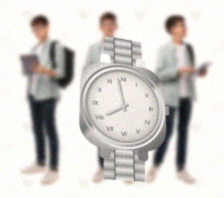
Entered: 7h58
